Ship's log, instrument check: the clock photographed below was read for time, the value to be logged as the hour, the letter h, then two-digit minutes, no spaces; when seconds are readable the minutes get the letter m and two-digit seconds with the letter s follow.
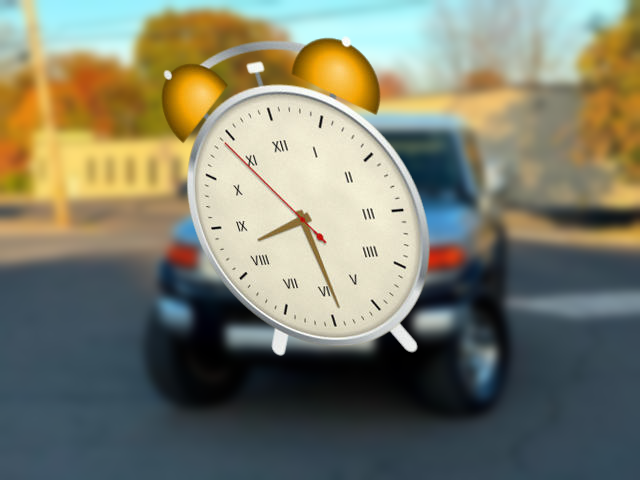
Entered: 8h28m54s
